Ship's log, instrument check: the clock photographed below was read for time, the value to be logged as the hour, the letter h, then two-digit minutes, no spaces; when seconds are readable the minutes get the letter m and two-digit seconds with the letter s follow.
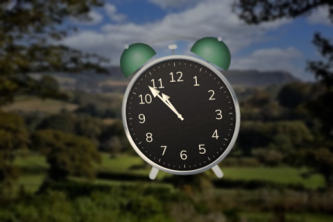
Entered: 10h53
